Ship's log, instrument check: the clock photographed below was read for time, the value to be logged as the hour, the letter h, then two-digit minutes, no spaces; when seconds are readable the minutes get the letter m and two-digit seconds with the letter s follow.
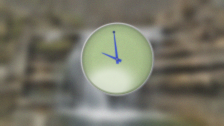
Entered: 10h00
